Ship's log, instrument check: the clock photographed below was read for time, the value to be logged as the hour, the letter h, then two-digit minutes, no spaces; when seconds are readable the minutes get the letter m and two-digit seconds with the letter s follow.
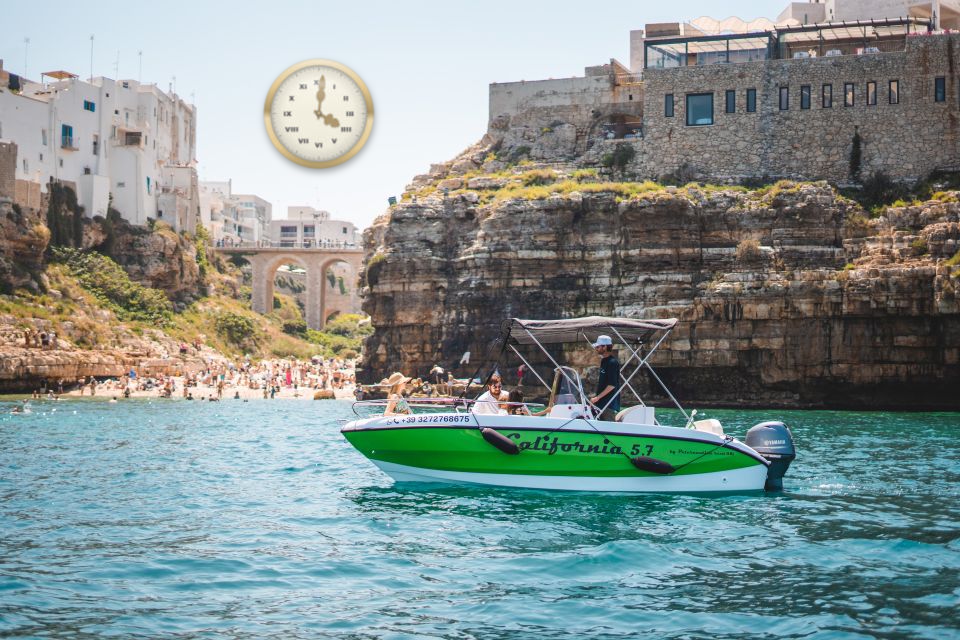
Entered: 4h01
